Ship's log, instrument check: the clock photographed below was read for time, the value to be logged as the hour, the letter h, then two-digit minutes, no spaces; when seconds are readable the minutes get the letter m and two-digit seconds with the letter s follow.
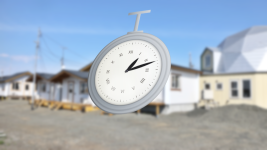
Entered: 1h12
